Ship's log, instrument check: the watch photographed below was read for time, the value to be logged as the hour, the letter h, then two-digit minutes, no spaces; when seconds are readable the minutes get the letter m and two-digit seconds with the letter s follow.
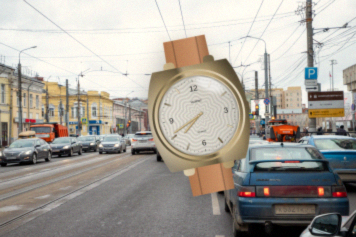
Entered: 7h41
